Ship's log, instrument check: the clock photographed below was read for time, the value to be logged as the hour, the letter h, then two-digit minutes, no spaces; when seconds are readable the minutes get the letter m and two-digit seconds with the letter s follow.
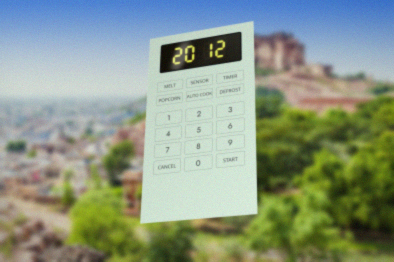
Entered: 20h12
